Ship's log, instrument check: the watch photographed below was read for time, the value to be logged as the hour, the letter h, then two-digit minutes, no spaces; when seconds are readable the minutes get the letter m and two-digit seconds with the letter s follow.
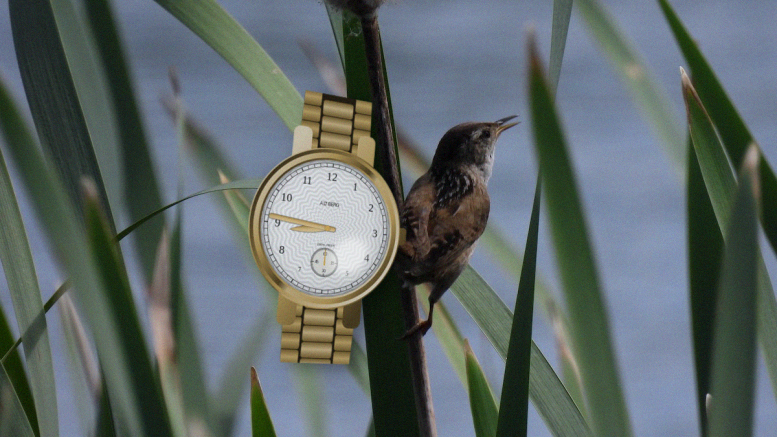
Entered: 8h46
